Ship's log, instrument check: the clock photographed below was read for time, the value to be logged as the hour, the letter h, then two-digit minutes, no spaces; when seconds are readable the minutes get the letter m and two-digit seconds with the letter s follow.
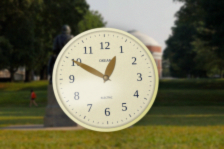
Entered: 12h50
